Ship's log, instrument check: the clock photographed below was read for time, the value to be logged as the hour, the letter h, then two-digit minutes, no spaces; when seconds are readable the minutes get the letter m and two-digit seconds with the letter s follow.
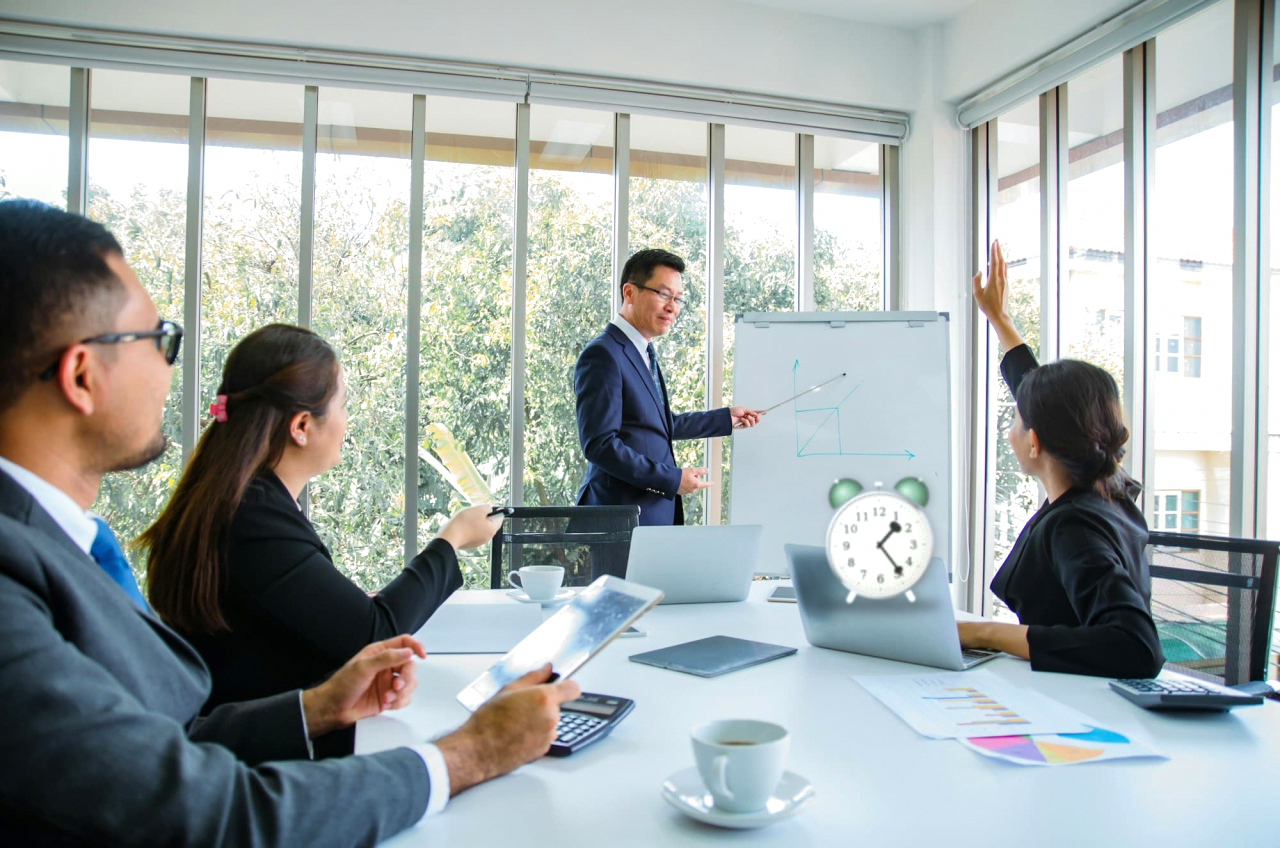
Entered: 1h24
